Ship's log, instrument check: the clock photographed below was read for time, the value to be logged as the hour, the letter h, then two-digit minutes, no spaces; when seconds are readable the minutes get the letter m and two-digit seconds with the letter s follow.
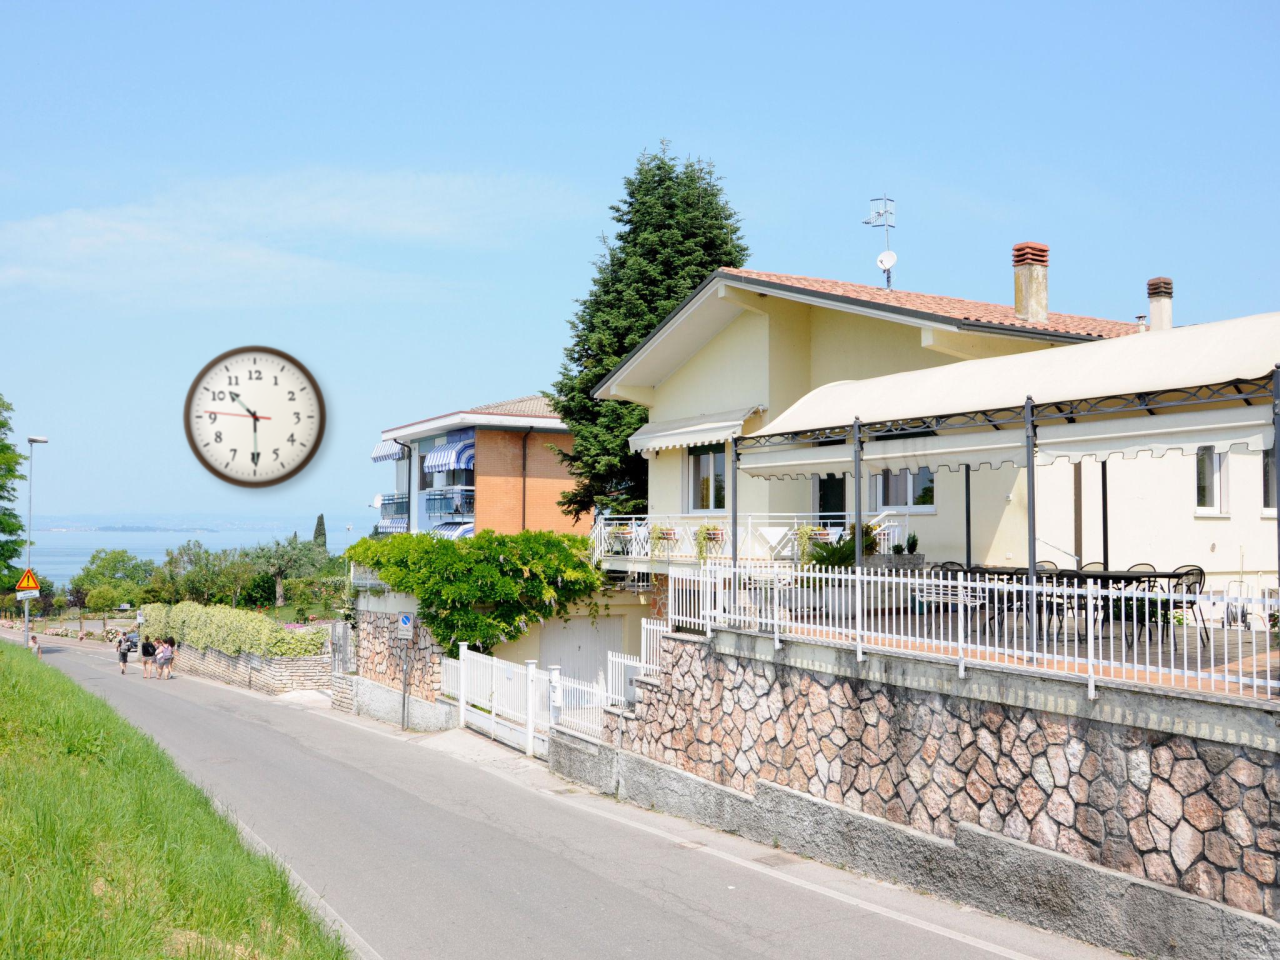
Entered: 10h29m46s
